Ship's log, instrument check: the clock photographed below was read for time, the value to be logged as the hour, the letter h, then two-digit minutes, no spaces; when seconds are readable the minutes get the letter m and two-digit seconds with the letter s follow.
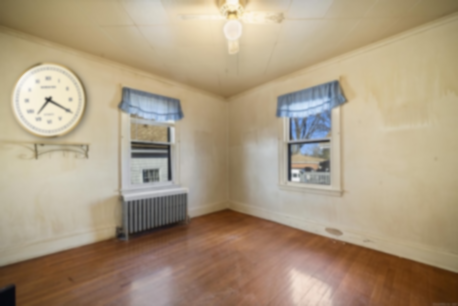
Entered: 7h20
